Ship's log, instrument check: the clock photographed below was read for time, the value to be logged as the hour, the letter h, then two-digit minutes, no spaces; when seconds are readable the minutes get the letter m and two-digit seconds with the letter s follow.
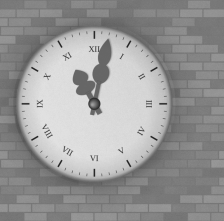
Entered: 11h02
